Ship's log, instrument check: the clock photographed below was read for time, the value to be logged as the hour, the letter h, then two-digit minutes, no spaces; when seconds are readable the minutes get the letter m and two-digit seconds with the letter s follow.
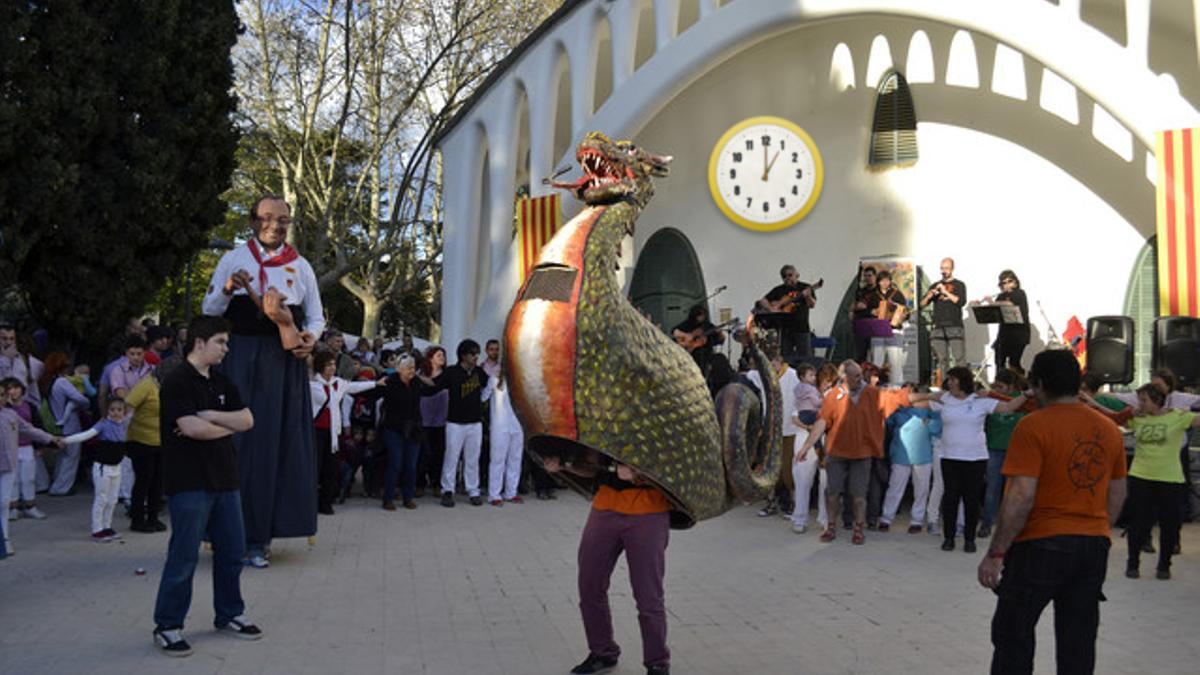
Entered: 1h00
